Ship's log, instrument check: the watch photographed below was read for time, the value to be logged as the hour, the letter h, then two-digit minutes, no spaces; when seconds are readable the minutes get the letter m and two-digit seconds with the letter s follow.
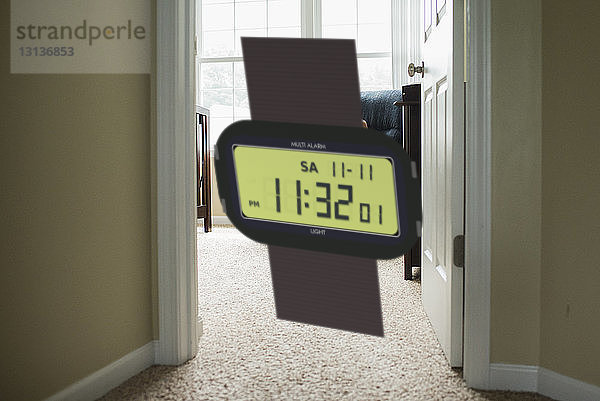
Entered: 11h32m01s
